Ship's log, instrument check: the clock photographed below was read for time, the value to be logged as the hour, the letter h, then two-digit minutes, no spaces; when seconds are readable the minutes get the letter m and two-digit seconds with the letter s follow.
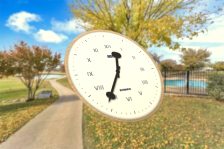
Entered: 12h36
